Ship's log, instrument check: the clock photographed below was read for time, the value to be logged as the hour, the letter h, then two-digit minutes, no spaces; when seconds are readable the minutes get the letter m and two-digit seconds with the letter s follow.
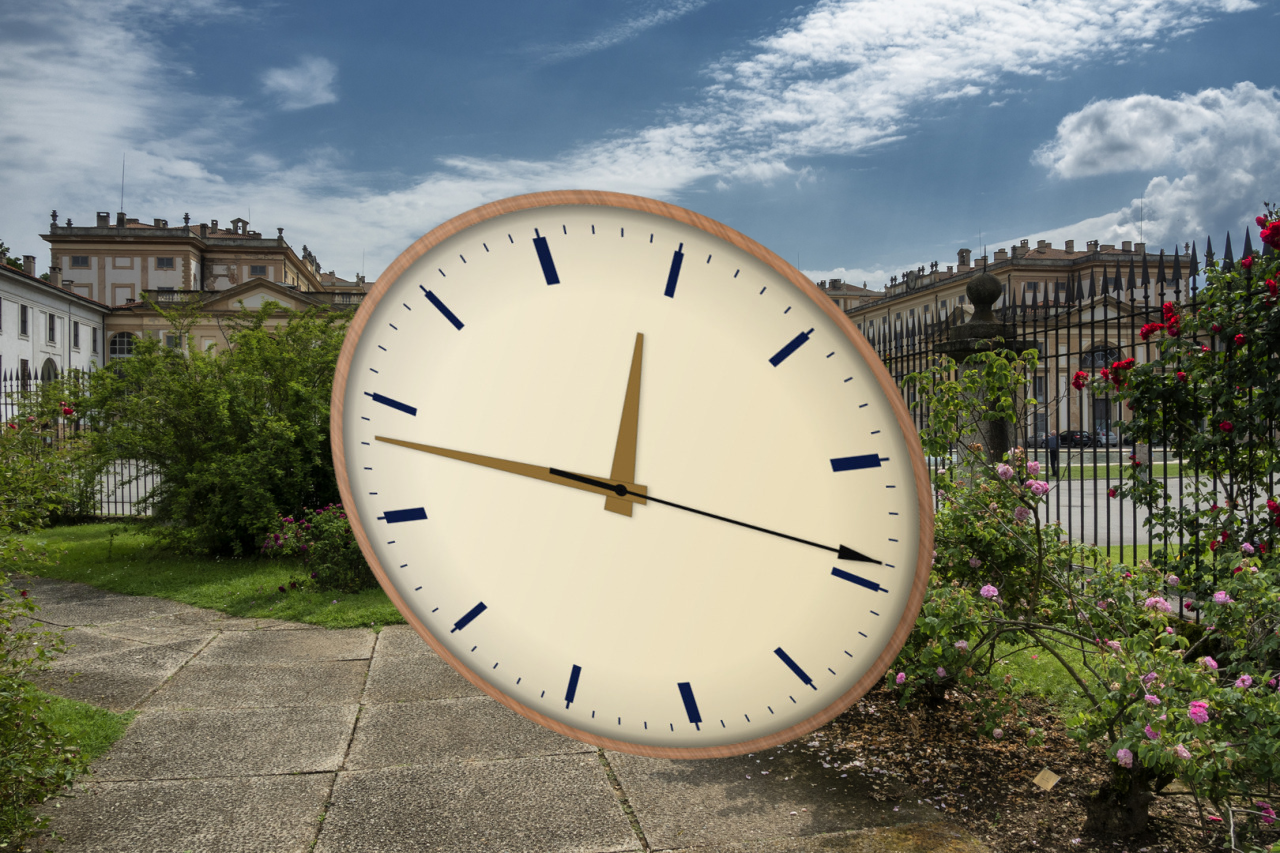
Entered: 12h48m19s
